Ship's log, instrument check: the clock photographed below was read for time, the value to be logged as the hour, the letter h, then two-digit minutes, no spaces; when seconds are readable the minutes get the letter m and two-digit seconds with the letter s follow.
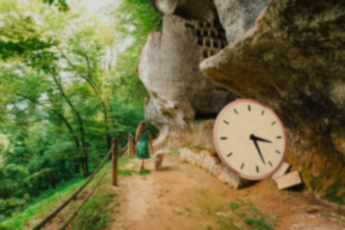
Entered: 3h27
